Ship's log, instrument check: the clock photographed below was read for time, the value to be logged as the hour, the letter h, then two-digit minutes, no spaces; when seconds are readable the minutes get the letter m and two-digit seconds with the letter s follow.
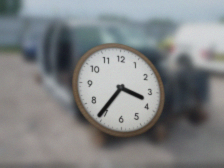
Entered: 3h36
